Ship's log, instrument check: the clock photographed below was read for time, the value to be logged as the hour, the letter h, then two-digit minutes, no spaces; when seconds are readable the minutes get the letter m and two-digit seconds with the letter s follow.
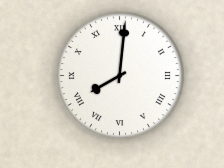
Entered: 8h01
